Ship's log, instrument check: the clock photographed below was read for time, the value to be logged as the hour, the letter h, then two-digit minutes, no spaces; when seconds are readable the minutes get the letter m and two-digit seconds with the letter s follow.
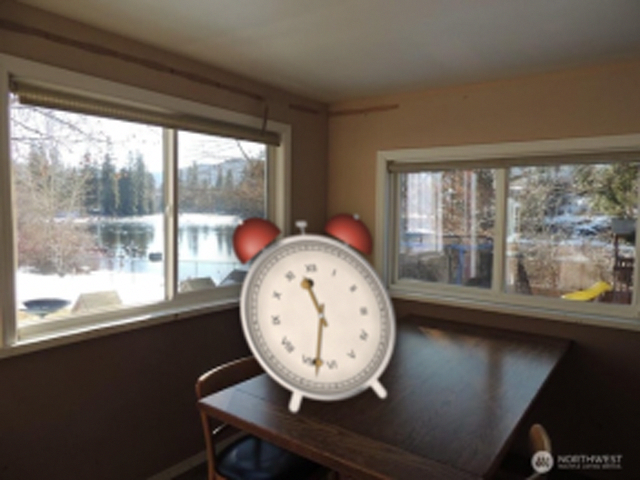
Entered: 11h33
